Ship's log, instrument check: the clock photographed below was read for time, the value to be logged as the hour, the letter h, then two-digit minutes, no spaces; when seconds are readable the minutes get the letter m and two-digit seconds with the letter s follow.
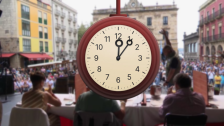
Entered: 12h06
